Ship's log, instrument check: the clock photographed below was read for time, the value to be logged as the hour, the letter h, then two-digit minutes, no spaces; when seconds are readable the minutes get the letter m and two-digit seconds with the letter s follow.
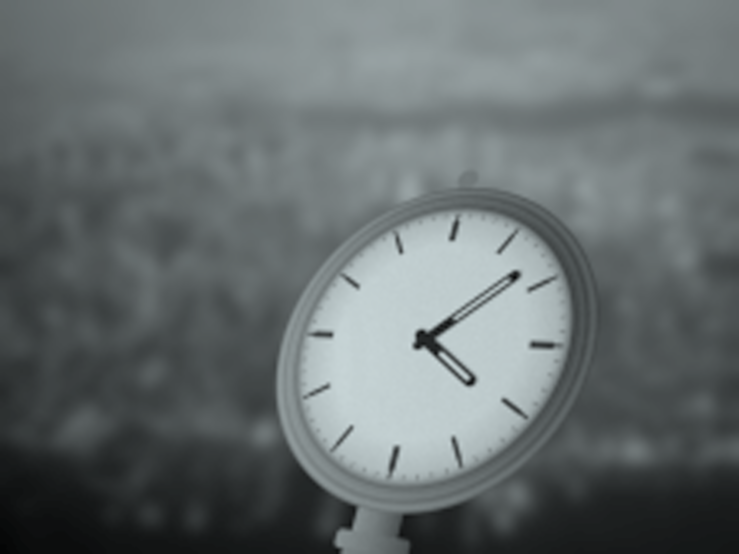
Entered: 4h08
